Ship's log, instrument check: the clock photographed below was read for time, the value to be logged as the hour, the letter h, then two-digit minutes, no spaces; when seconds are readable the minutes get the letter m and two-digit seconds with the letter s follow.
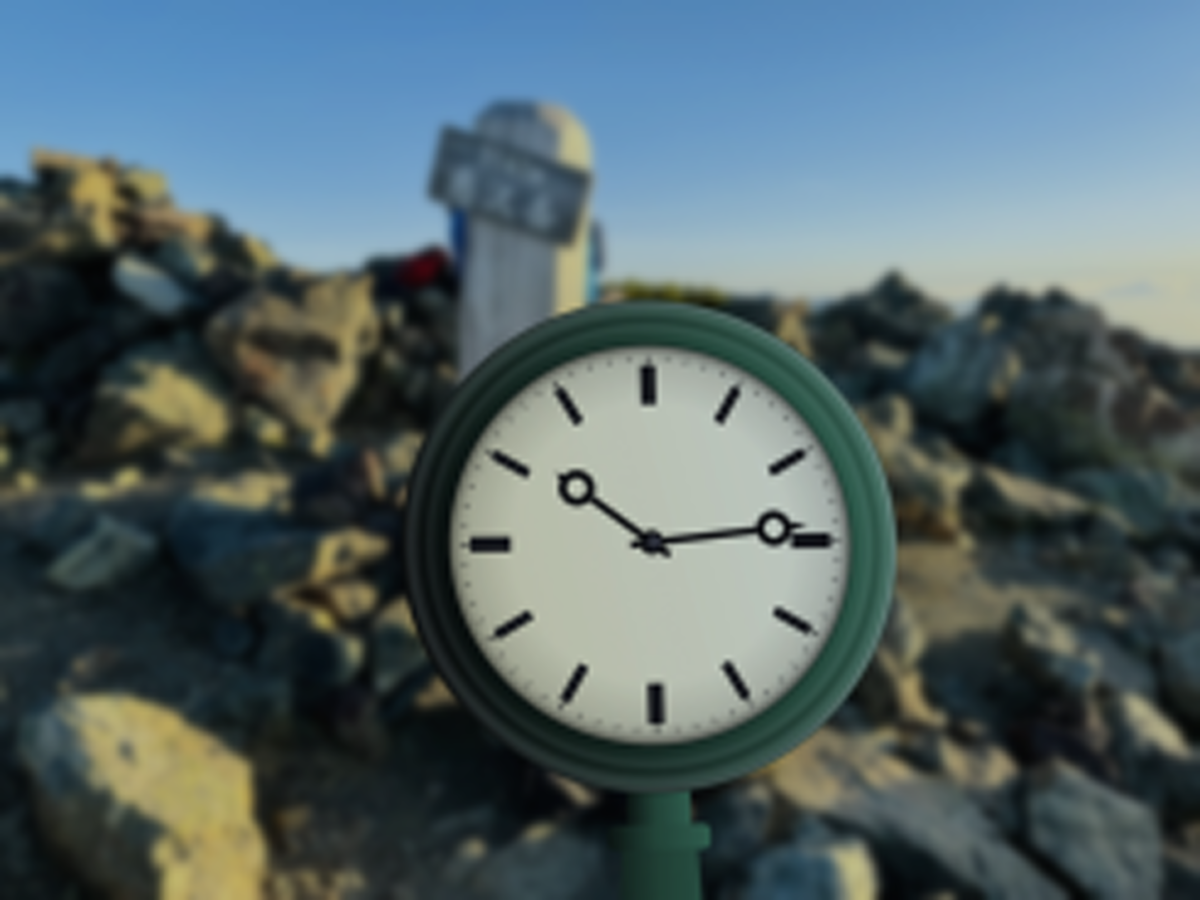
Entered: 10h14
